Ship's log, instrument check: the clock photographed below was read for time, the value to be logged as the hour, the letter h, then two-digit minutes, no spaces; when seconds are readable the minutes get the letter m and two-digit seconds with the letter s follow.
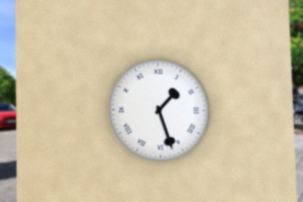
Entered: 1h27
